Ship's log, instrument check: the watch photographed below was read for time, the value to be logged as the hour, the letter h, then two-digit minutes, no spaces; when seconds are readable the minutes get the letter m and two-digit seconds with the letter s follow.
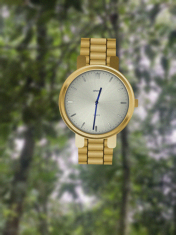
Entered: 12h31
